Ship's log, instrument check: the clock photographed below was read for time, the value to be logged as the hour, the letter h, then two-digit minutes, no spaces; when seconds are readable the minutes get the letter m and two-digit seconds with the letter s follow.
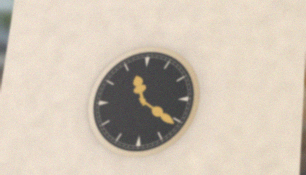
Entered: 11h21
